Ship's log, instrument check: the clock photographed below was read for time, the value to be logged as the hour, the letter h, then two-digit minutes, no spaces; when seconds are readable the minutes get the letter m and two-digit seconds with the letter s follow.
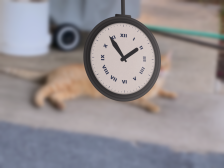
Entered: 1h54
